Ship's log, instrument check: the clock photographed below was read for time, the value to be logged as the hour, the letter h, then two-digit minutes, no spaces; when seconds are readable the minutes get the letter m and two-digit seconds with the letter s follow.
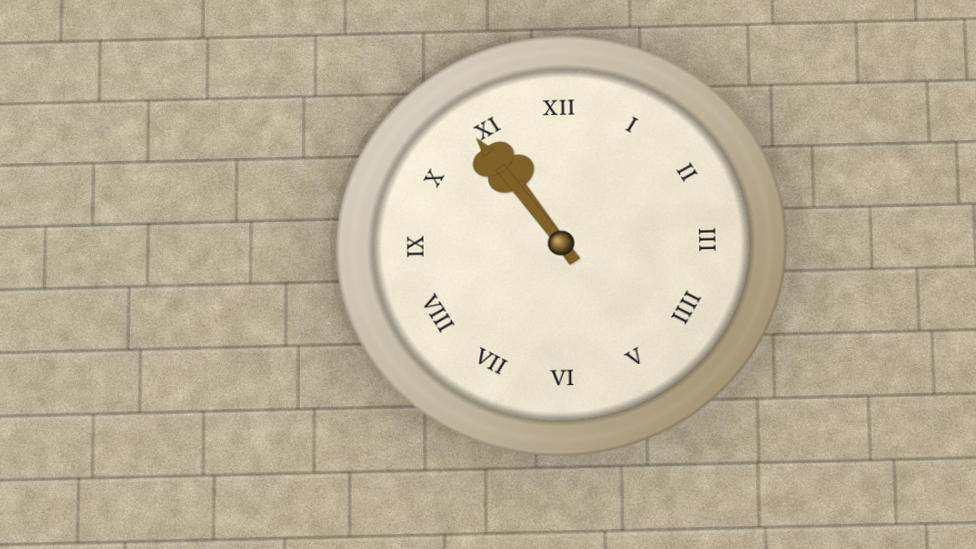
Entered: 10h54
